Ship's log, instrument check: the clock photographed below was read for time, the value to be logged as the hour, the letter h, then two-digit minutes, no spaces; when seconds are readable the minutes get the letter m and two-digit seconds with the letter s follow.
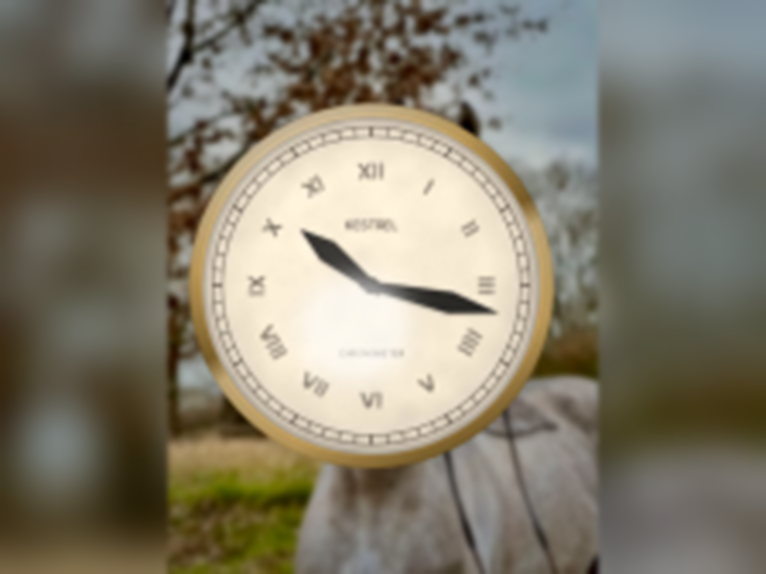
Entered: 10h17
